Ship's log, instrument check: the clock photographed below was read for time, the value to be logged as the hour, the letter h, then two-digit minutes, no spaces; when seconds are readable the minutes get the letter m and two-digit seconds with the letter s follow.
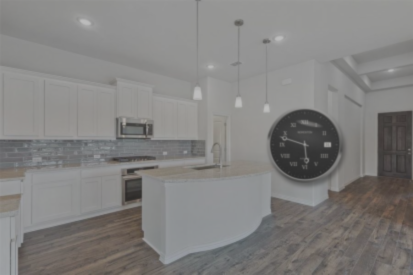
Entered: 5h48
